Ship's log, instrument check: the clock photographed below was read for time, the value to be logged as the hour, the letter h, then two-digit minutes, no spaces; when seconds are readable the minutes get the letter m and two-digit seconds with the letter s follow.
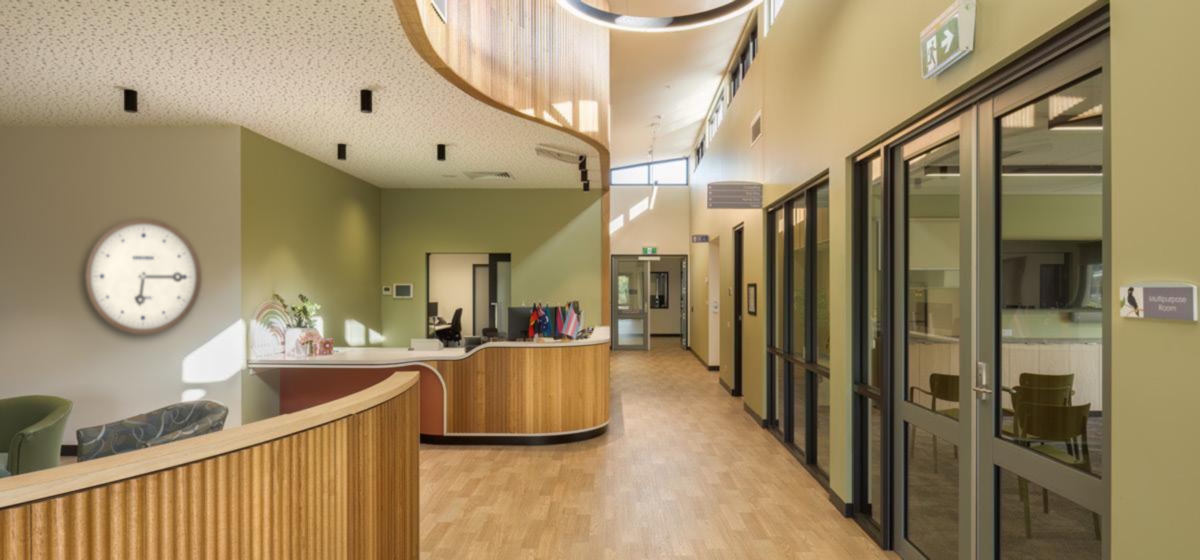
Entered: 6h15
